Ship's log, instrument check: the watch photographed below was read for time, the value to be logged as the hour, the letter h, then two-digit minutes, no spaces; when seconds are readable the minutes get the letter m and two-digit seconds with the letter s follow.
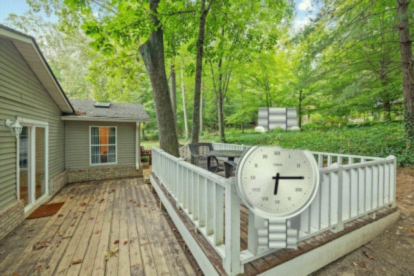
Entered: 6h15
